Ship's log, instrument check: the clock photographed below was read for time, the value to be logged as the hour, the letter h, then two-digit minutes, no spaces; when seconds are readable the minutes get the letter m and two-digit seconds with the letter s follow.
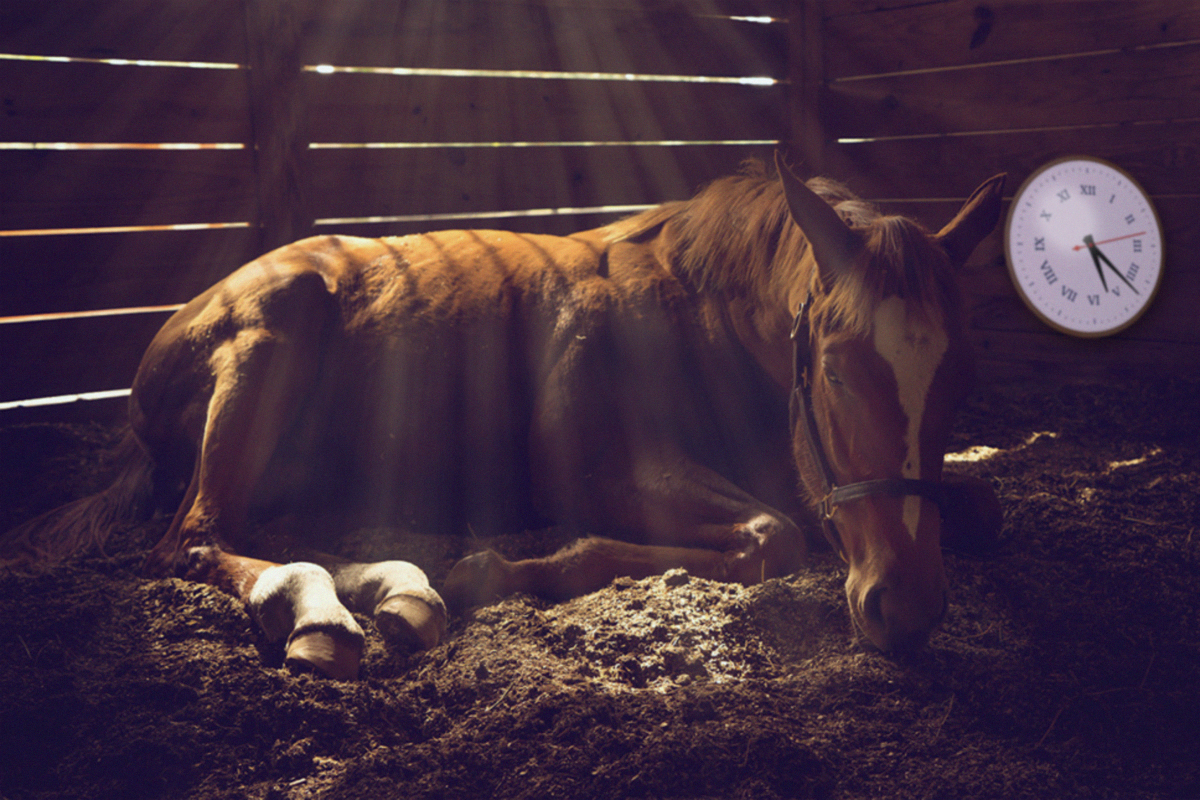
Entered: 5h22m13s
